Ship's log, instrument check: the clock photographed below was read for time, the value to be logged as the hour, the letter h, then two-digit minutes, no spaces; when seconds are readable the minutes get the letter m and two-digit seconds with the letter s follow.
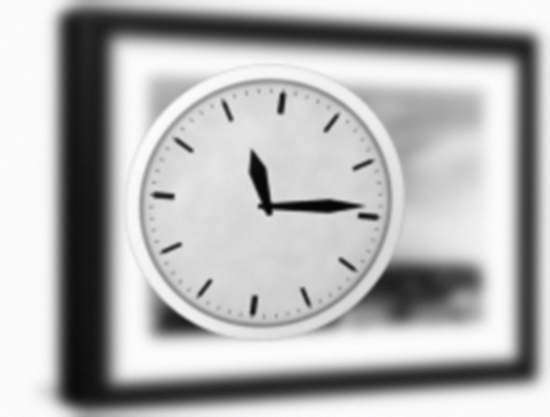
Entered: 11h14
